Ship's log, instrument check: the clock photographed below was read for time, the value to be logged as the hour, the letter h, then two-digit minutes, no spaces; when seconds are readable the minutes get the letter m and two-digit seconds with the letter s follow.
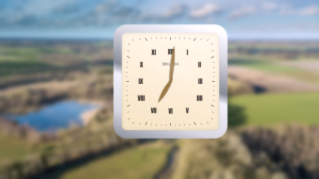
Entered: 7h01
